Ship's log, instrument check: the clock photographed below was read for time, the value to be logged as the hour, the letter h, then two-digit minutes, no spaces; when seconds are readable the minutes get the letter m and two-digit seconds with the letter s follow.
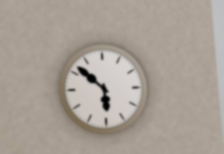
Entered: 5h52
